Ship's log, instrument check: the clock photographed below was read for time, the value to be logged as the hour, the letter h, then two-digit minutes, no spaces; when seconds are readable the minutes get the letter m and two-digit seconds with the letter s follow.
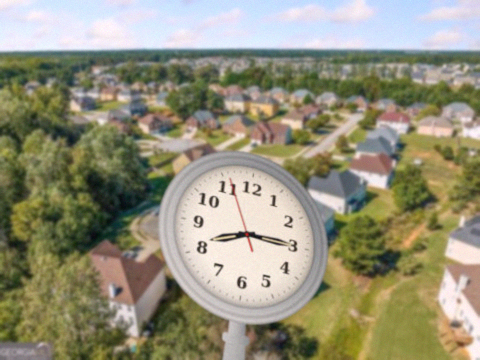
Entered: 8h14m56s
